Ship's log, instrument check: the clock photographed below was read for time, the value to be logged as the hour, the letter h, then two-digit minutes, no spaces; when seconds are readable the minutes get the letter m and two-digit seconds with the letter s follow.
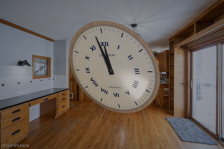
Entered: 11h58
